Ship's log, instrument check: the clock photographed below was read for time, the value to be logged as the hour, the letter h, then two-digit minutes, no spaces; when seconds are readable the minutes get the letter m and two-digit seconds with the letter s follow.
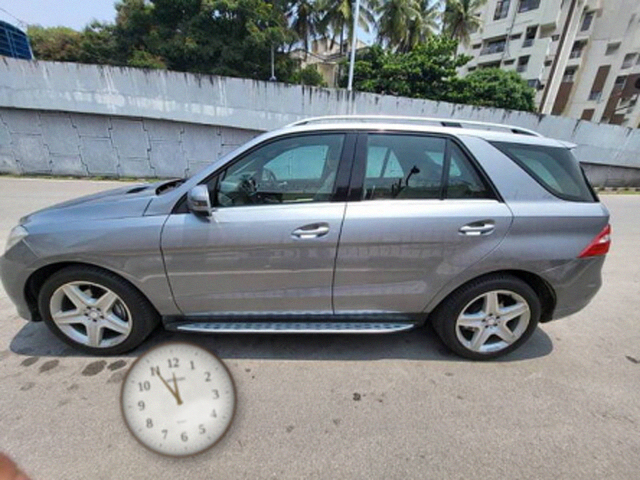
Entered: 11h55
